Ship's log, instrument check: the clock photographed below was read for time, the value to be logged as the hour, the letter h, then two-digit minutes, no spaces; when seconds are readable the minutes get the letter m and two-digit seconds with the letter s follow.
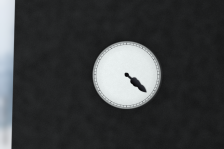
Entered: 4h22
